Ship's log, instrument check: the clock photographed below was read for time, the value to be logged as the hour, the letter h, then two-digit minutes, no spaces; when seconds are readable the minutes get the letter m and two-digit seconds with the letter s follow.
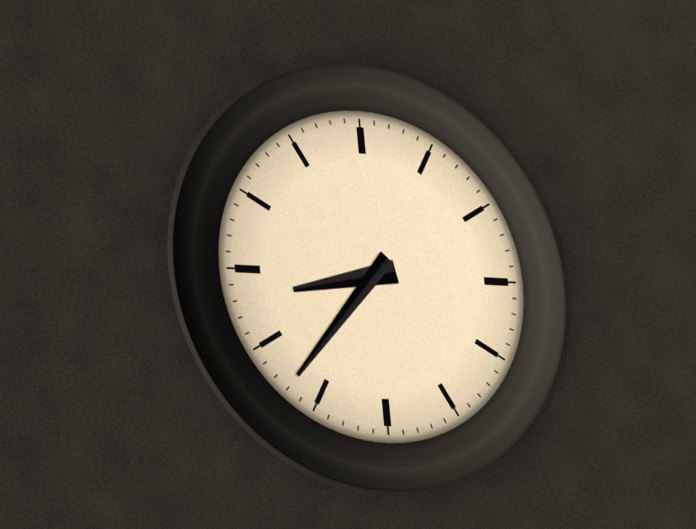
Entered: 8h37
